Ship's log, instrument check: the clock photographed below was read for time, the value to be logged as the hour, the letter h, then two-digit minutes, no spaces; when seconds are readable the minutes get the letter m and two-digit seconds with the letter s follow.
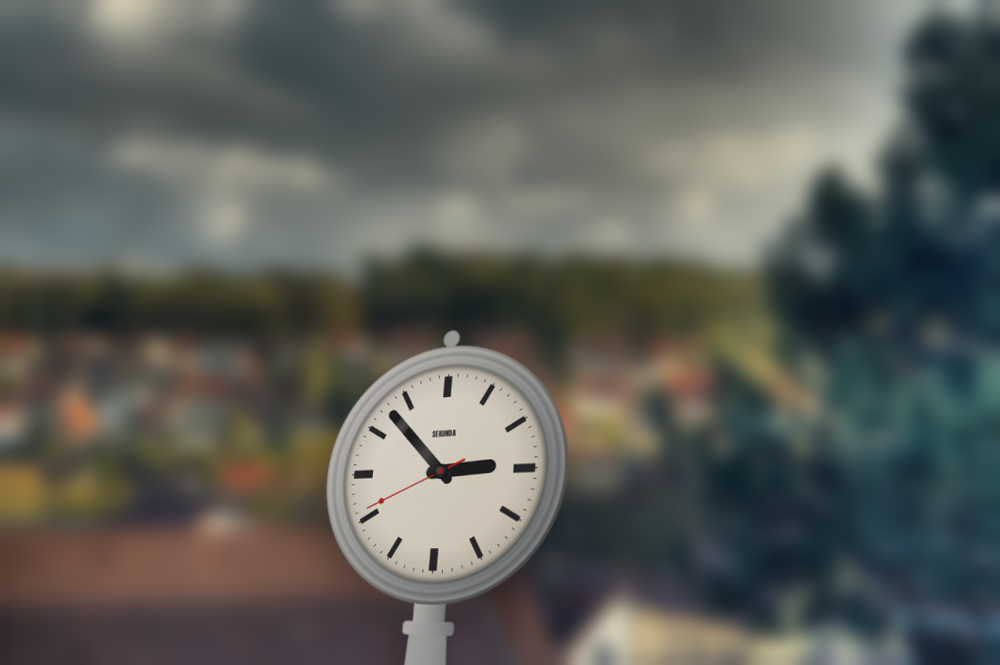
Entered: 2h52m41s
